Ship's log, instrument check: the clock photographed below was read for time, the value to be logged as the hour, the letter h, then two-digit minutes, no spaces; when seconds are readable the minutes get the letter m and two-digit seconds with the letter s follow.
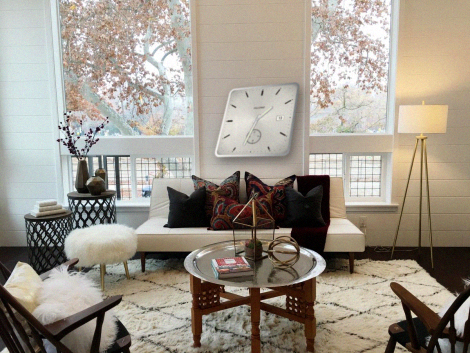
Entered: 1h33
